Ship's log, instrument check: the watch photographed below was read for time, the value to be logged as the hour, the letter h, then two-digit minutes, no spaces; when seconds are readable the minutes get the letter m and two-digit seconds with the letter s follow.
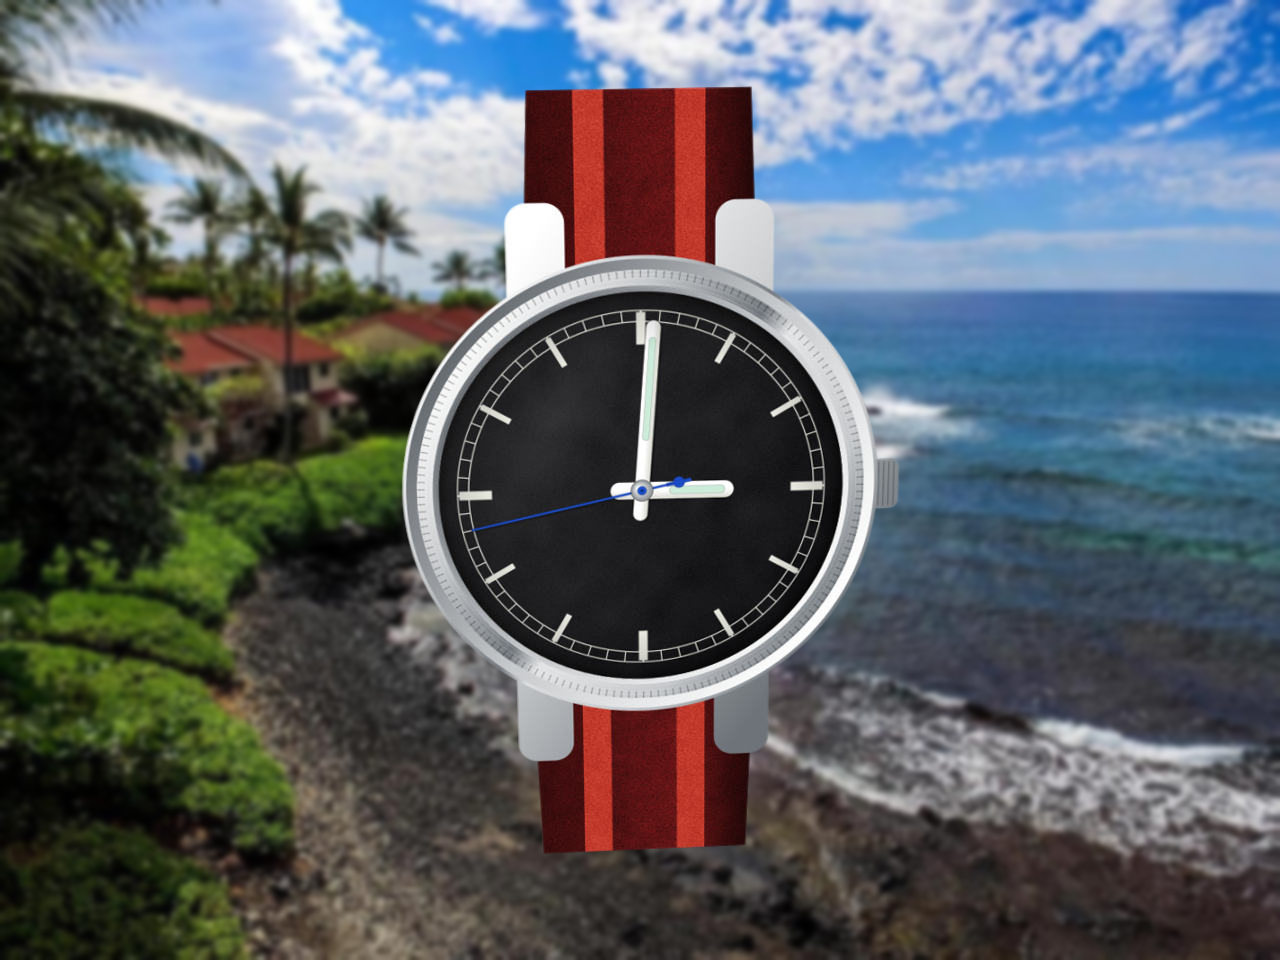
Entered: 3h00m43s
